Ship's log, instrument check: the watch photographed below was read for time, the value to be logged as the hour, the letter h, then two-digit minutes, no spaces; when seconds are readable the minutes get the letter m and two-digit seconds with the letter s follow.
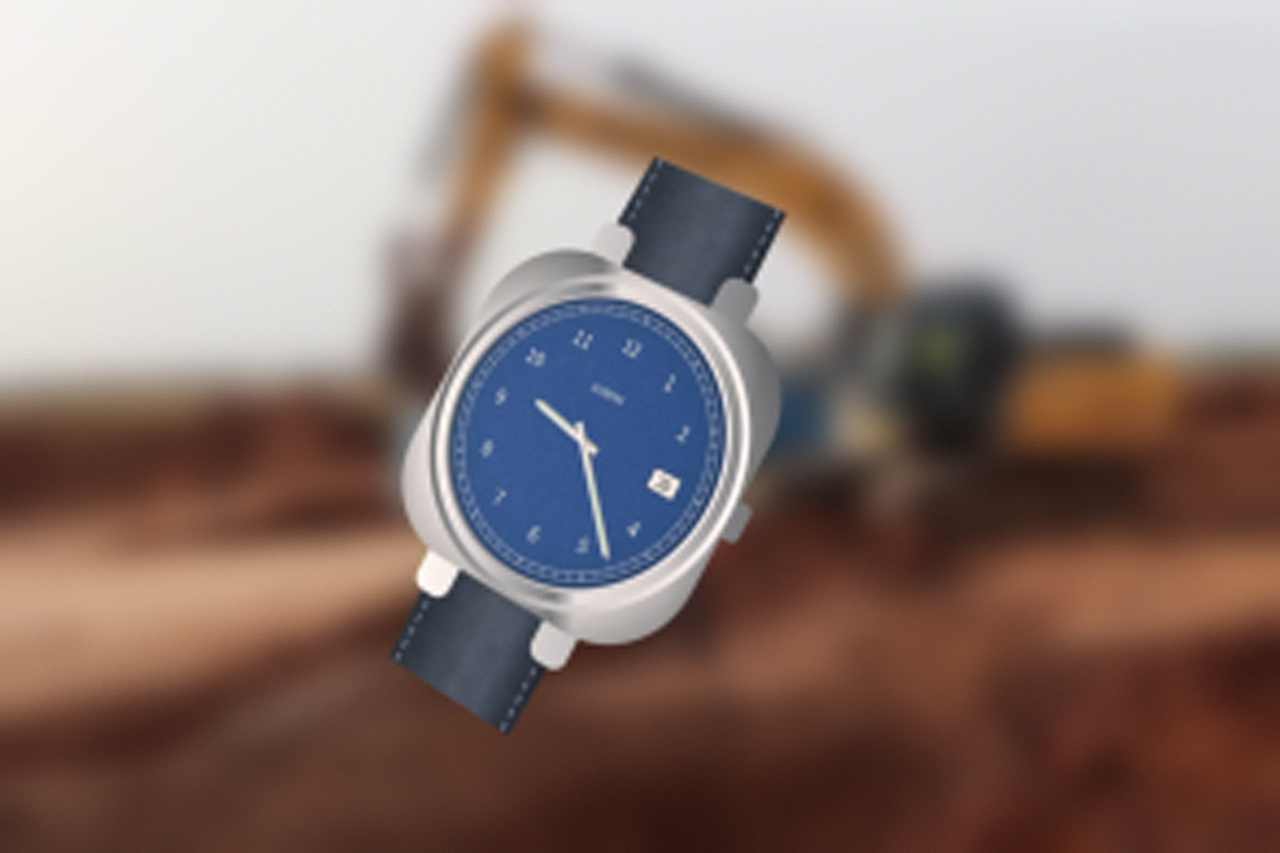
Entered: 9h23
